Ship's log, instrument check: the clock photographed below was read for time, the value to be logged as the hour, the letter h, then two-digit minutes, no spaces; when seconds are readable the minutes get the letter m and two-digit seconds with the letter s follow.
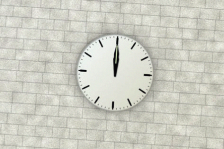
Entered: 12h00
